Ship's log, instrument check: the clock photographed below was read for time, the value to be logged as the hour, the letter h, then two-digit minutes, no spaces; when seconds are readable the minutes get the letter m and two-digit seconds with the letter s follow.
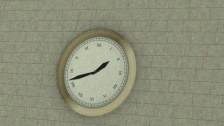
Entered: 1h42
